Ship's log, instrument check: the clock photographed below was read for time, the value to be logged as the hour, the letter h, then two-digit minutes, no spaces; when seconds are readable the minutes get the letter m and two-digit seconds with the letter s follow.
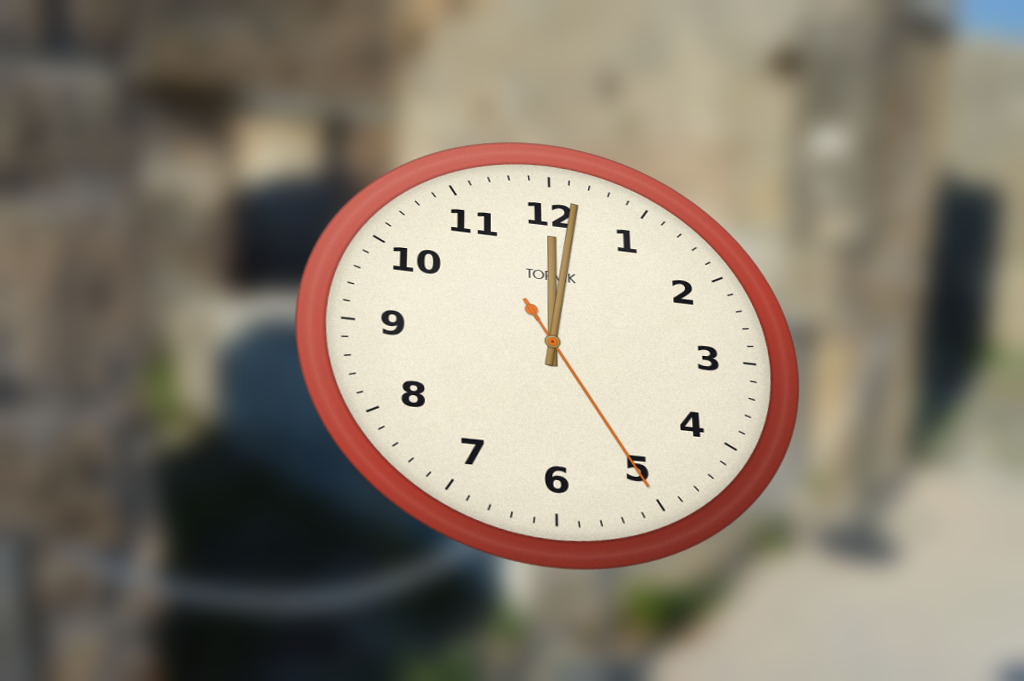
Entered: 12h01m25s
